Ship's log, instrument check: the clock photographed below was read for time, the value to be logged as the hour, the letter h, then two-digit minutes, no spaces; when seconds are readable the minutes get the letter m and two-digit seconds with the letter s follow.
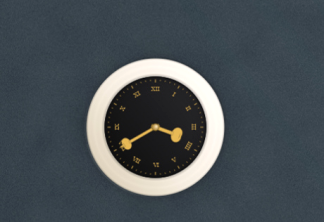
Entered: 3h40
